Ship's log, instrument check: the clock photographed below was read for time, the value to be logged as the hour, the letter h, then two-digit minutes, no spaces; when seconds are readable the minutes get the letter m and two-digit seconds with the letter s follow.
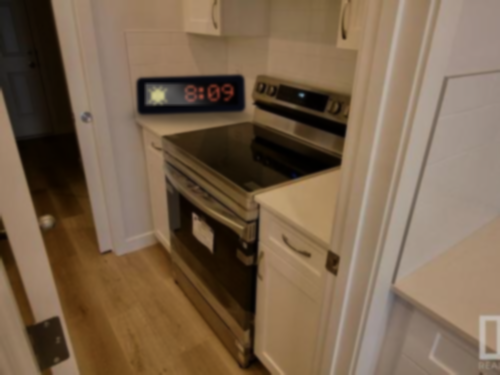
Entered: 8h09
